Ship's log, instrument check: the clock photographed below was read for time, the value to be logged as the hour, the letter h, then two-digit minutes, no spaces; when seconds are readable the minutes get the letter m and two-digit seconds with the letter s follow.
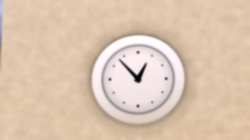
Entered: 12h53
